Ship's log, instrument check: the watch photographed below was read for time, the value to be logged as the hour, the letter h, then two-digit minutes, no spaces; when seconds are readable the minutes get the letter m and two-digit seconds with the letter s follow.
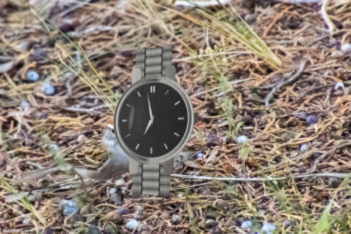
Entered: 6h58
